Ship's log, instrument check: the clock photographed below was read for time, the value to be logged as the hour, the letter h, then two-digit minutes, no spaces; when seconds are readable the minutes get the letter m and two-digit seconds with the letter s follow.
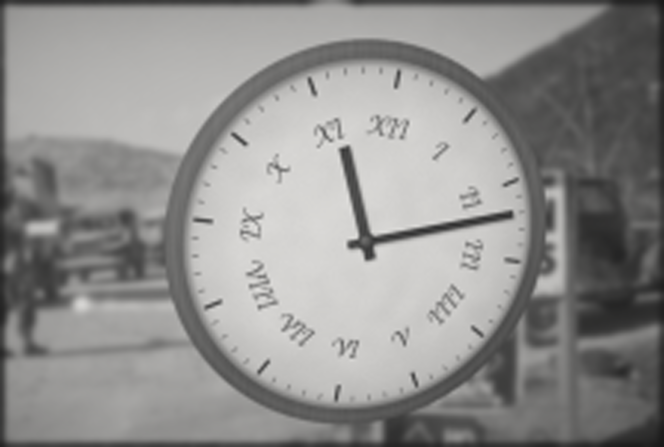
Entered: 11h12
